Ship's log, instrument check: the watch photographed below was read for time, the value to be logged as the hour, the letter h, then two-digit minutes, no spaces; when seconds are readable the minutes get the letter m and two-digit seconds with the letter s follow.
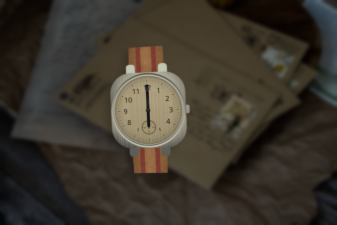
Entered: 6h00
